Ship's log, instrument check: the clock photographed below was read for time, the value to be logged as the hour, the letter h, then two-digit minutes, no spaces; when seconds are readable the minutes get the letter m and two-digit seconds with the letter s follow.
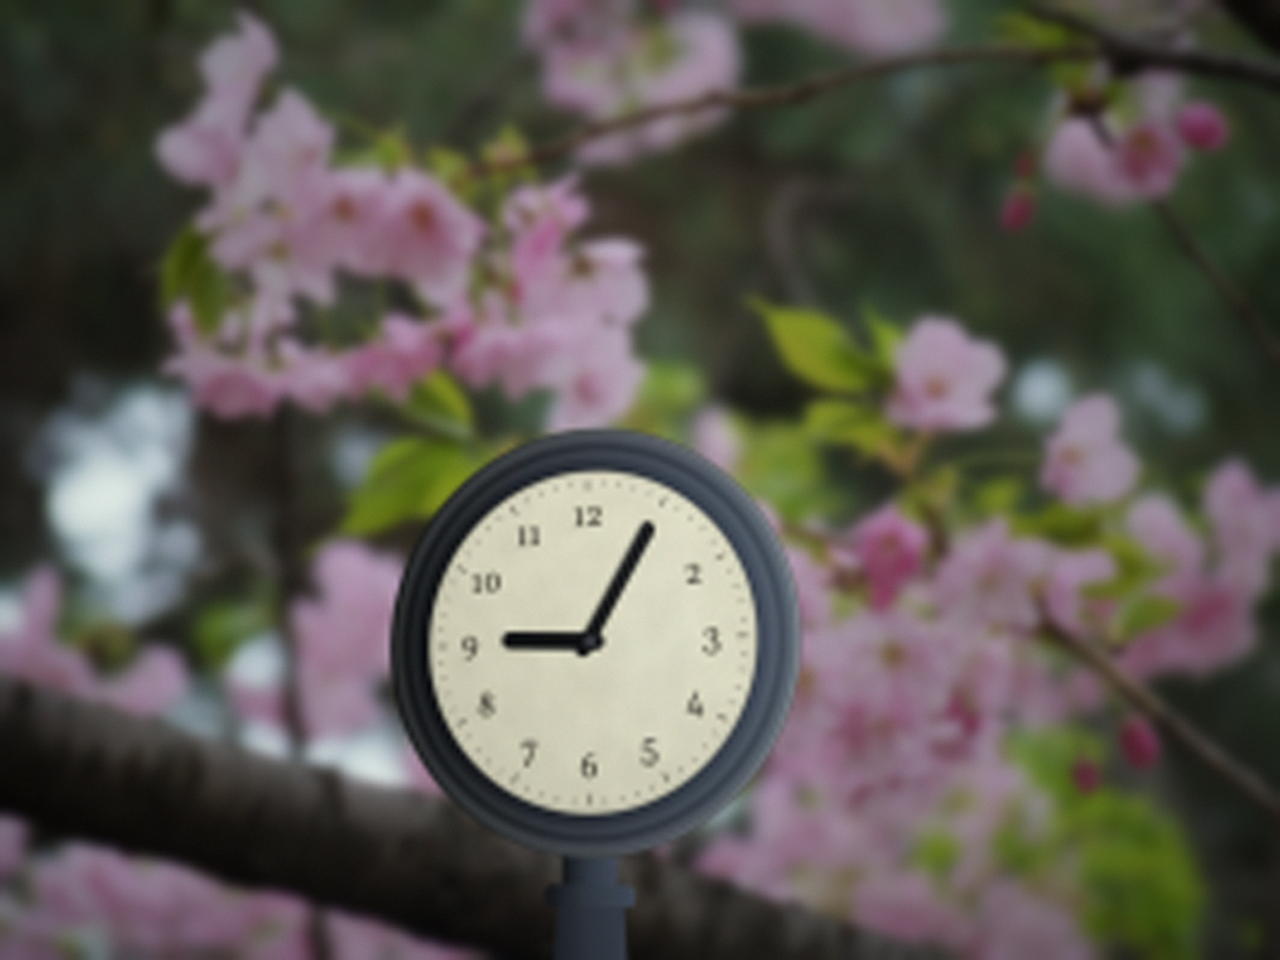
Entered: 9h05
